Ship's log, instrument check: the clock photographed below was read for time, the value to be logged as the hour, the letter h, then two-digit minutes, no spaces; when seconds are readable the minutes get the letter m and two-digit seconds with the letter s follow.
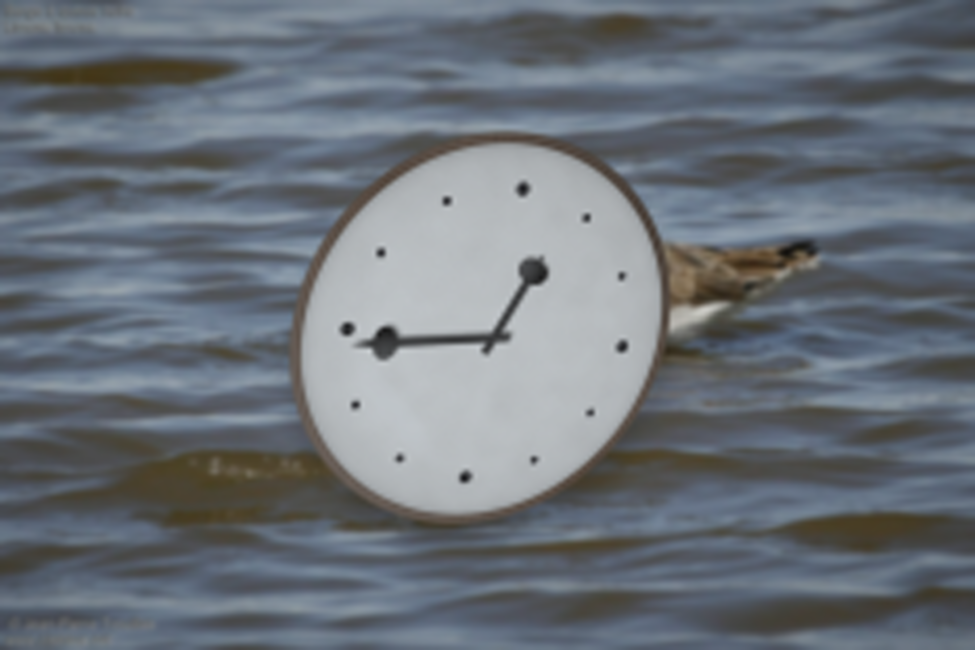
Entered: 12h44
